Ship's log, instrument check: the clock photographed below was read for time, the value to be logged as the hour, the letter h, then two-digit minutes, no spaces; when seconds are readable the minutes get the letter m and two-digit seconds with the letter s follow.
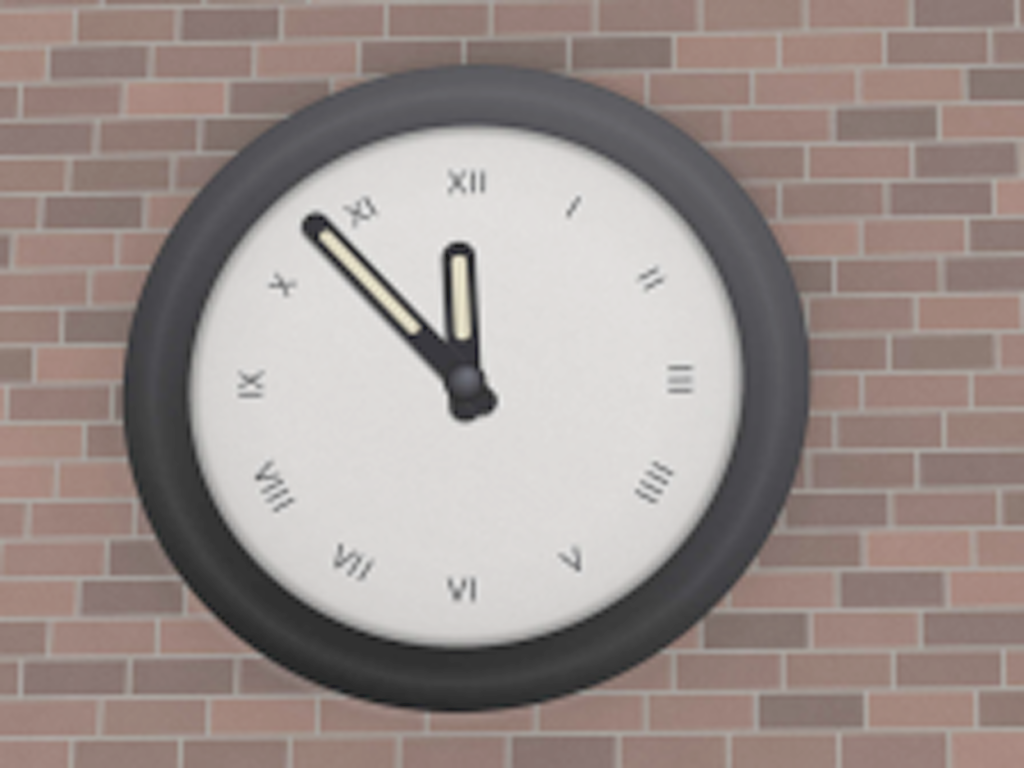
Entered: 11h53
